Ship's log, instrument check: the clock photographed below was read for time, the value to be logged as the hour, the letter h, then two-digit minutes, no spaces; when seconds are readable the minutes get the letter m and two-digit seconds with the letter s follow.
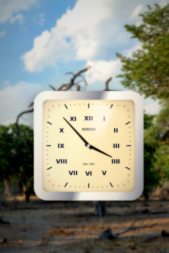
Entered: 3h53
